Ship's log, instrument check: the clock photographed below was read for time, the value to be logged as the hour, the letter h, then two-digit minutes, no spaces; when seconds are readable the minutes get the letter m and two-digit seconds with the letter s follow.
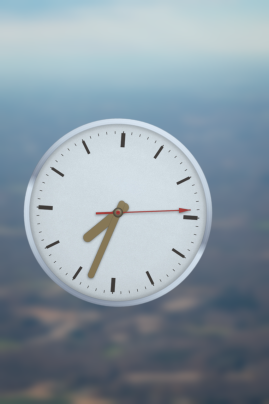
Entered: 7h33m14s
